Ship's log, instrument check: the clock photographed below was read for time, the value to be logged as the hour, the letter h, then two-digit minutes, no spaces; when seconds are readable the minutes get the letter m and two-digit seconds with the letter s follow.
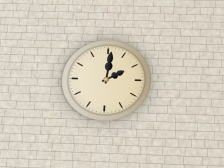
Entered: 2h01
